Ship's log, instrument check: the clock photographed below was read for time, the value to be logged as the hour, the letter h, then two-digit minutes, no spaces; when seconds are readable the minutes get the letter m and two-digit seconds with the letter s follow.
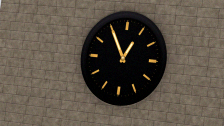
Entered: 12h55
